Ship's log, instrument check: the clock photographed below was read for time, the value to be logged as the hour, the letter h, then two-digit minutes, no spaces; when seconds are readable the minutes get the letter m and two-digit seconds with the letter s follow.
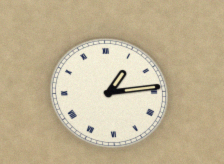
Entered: 1h14
